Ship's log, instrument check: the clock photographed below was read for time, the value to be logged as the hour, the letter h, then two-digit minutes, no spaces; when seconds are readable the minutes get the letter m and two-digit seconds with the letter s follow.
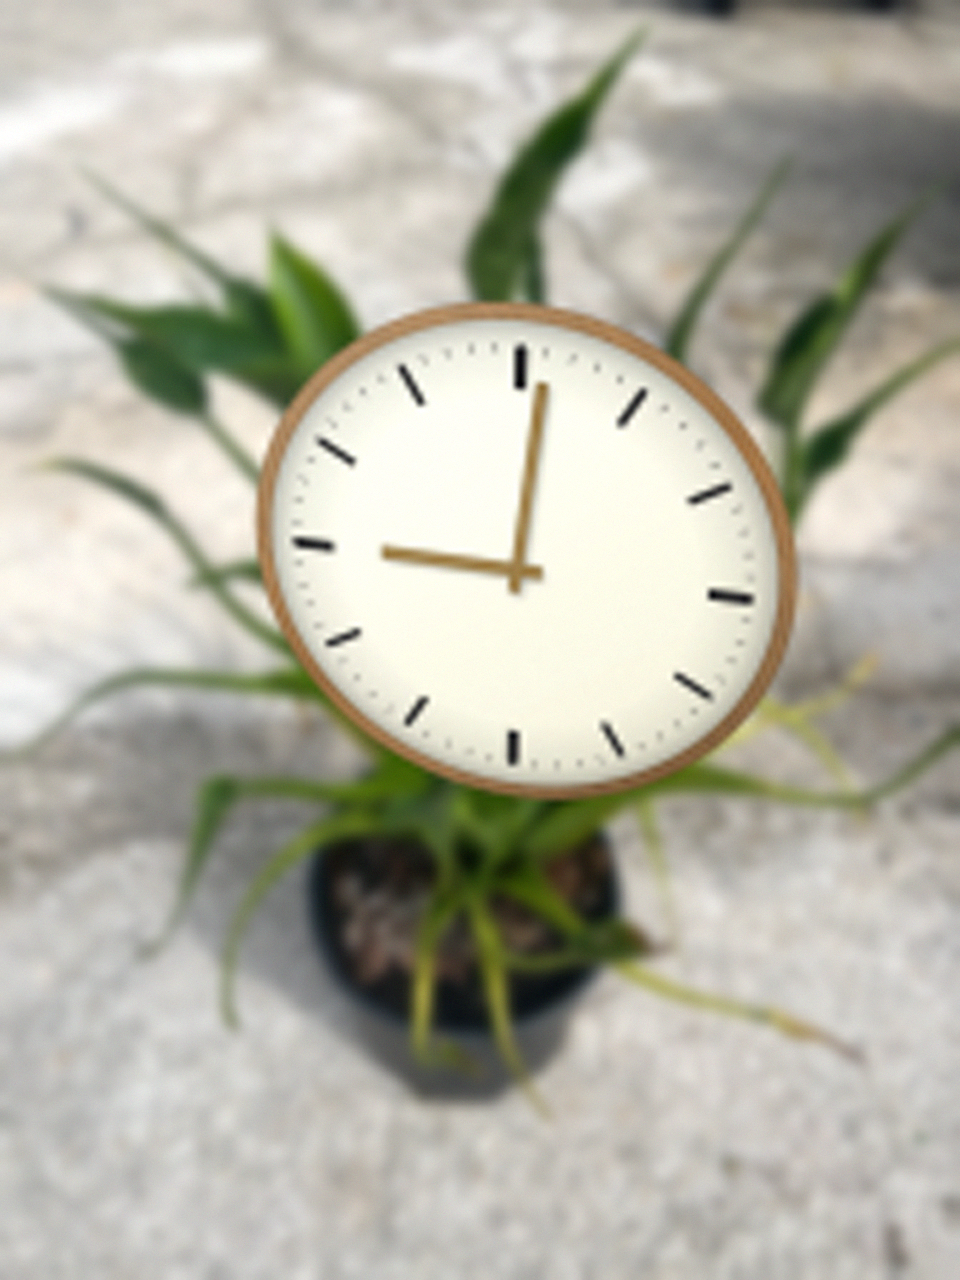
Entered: 9h01
